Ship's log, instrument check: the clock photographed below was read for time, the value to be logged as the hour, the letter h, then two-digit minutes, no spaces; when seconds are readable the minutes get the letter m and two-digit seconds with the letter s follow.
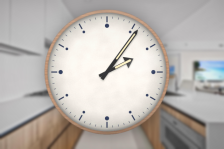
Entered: 2h06
